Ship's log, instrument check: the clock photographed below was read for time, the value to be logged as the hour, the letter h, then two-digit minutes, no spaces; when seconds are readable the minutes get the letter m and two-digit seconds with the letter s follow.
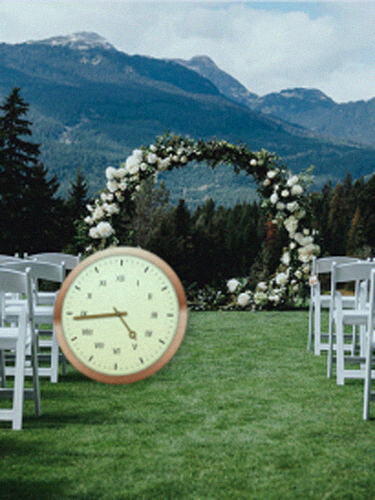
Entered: 4h44
